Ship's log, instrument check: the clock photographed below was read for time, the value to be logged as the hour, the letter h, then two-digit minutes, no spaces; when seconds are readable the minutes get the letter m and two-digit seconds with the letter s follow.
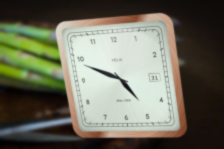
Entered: 4h49
